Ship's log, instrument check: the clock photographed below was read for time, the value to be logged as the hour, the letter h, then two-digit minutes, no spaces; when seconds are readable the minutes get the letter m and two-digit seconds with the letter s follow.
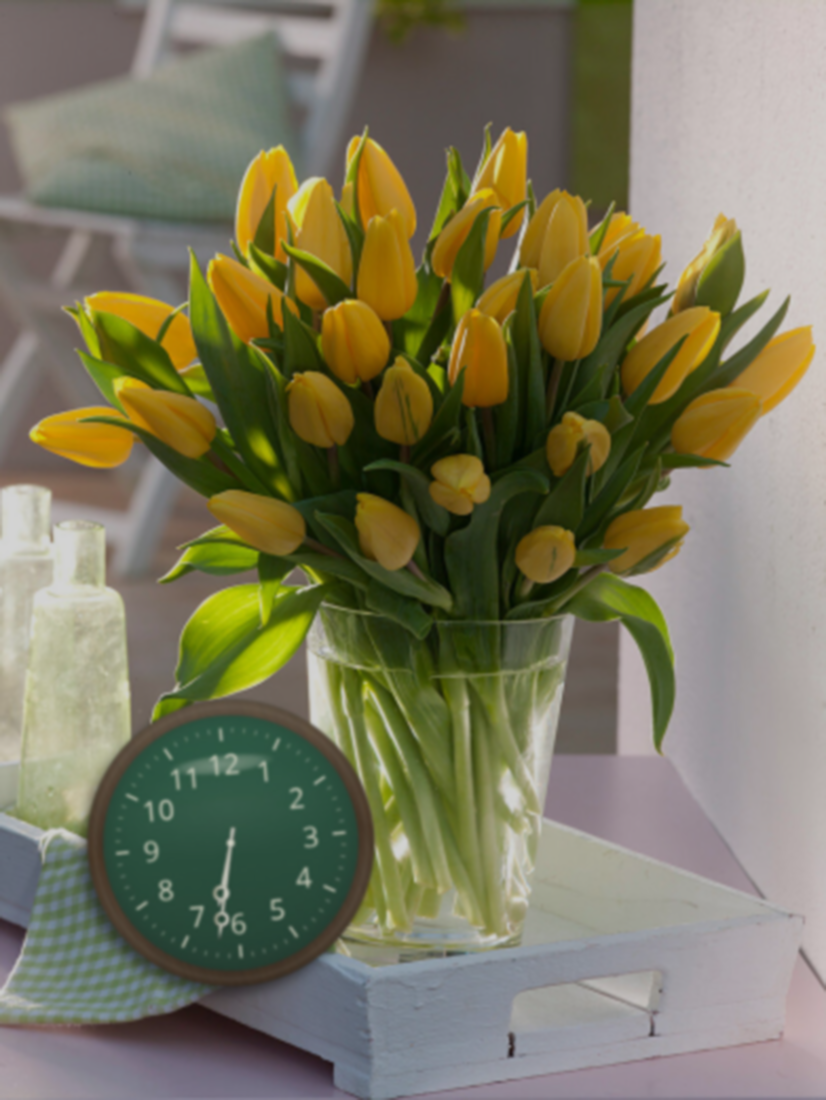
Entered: 6h32
